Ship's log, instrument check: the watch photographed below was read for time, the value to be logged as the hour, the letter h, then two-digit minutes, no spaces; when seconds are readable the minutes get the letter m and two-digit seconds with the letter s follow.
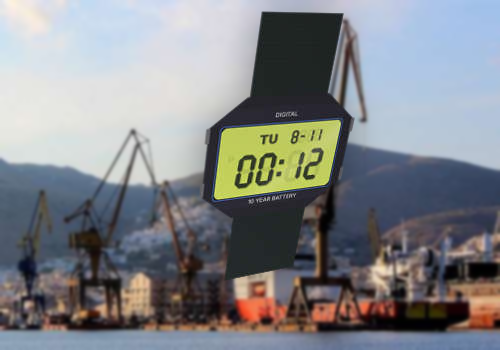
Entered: 0h12
